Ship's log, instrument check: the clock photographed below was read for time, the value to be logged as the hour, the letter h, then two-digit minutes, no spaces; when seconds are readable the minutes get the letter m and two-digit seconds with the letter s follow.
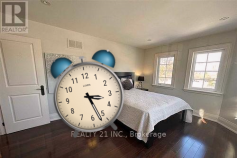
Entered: 3h27
